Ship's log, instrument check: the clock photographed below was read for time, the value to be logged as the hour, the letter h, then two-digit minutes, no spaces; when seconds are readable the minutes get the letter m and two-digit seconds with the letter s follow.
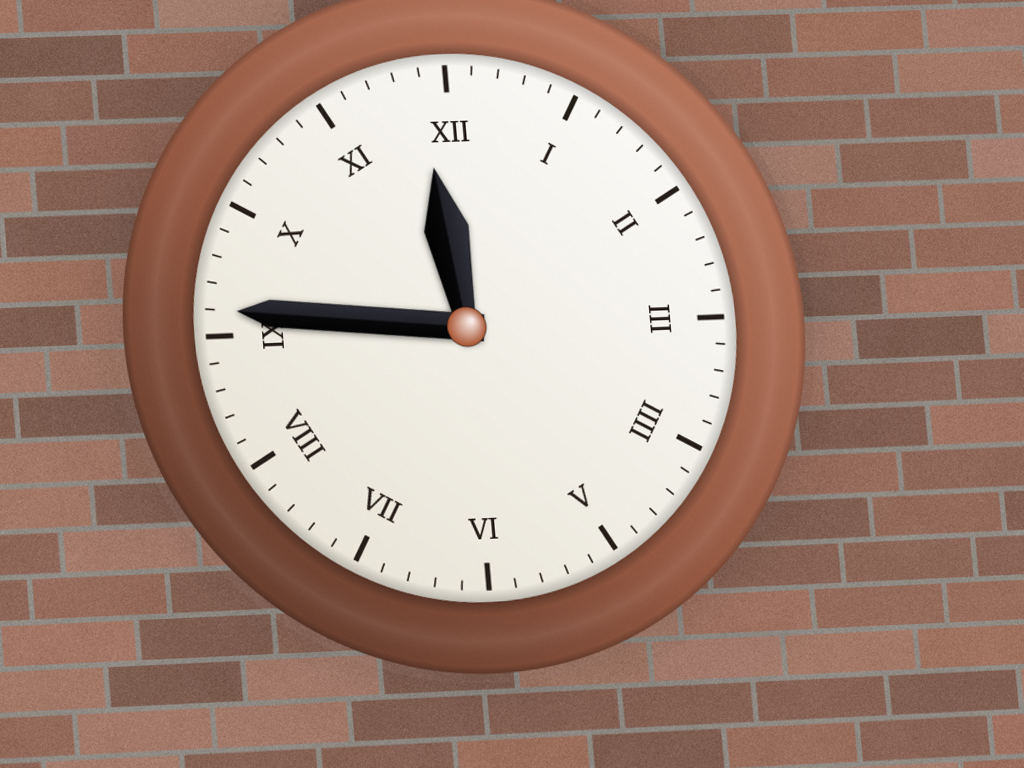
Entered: 11h46
